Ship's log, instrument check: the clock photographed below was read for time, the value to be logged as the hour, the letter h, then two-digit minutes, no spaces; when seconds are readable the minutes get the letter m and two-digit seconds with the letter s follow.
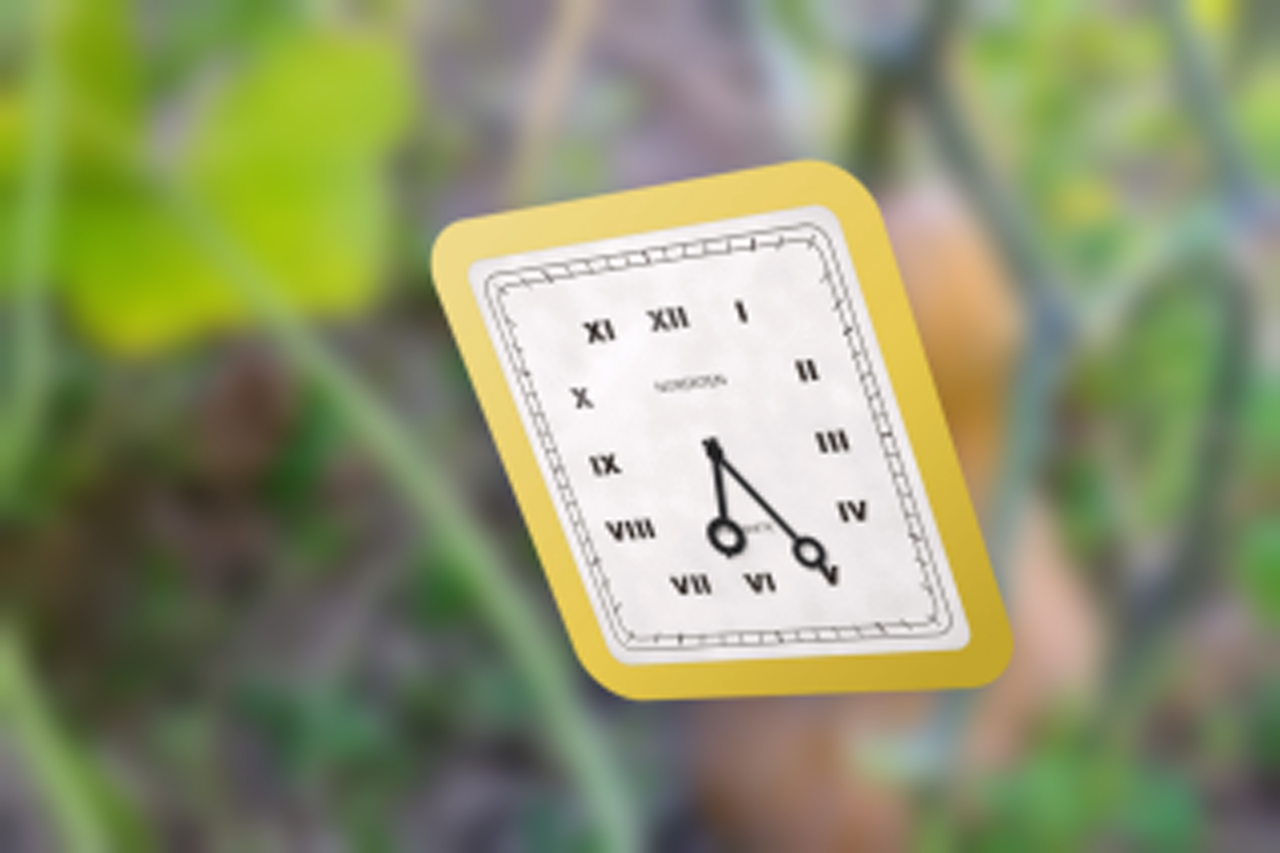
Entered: 6h25
